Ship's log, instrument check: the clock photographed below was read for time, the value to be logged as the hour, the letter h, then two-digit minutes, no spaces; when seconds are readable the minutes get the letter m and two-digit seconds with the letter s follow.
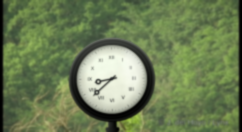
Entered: 8h38
